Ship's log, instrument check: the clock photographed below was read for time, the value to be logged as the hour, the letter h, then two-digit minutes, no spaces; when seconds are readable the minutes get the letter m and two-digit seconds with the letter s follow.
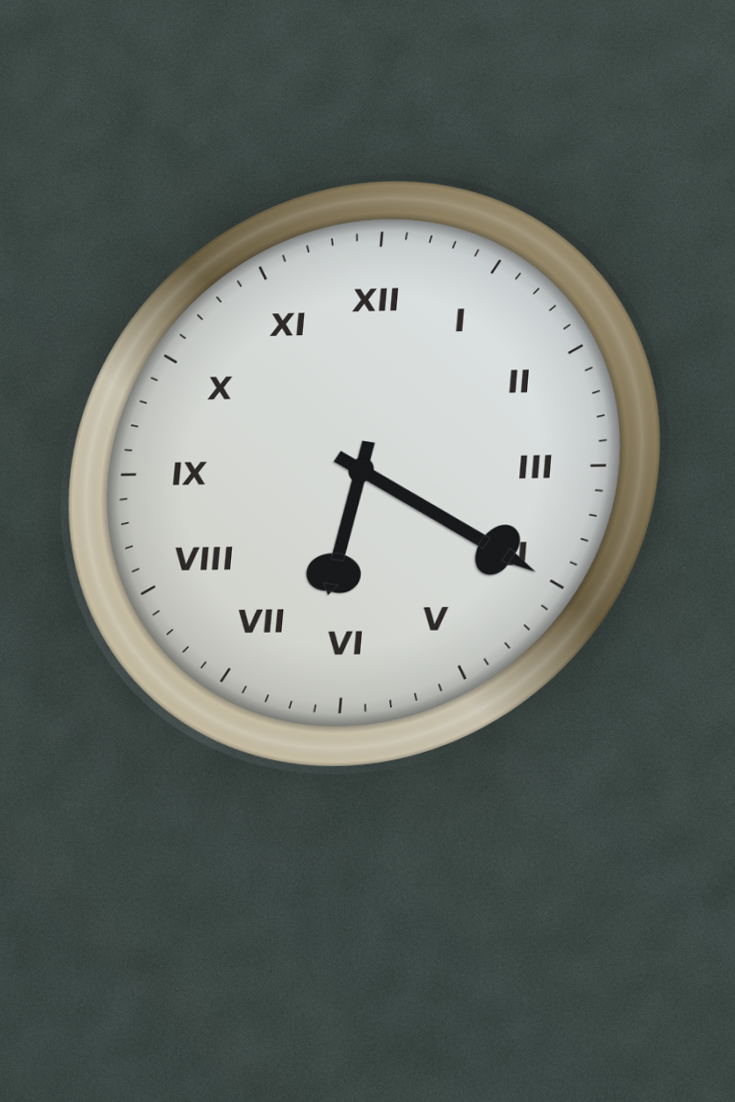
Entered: 6h20
